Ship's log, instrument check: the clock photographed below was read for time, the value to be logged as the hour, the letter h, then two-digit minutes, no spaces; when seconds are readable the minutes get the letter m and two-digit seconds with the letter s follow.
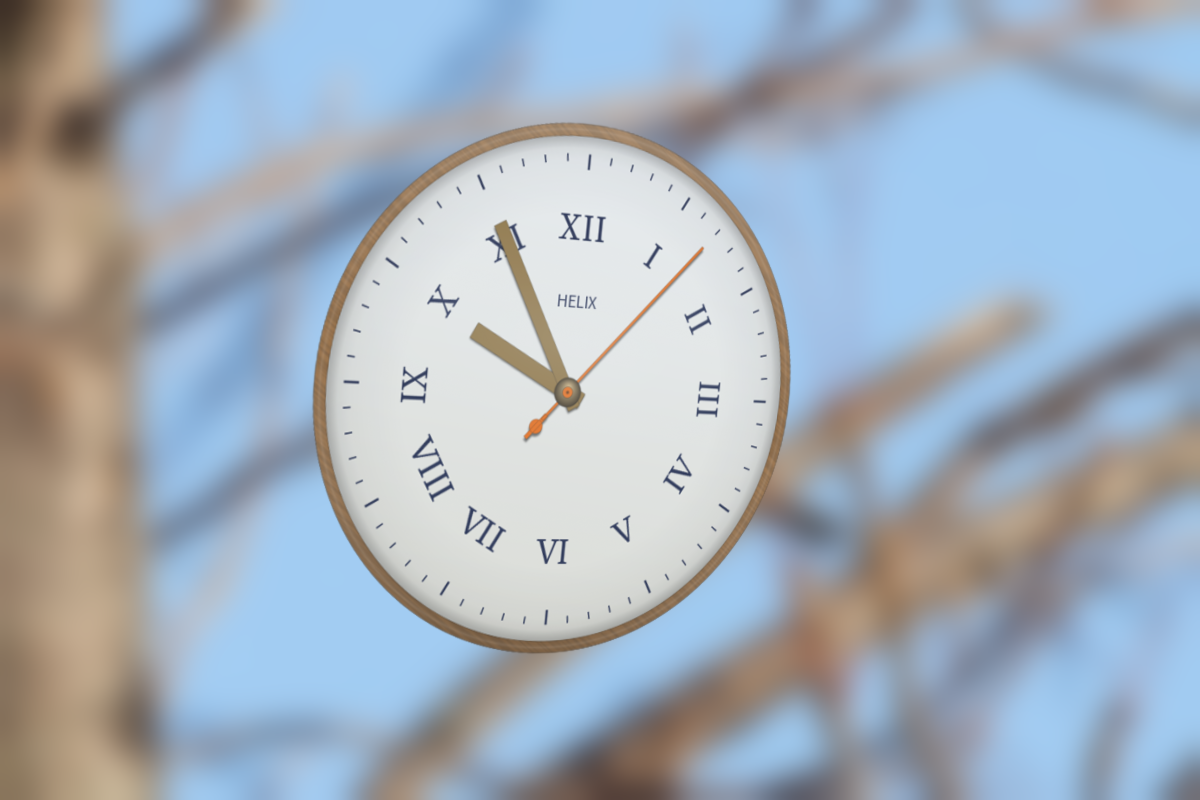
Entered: 9h55m07s
